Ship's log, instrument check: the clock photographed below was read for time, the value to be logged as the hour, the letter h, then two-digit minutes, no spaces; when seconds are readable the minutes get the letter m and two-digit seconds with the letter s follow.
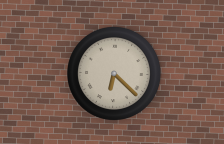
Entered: 6h22
